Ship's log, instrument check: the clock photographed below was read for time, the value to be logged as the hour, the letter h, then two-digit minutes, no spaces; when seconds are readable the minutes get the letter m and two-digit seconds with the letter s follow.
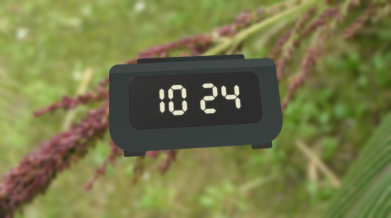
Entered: 10h24
